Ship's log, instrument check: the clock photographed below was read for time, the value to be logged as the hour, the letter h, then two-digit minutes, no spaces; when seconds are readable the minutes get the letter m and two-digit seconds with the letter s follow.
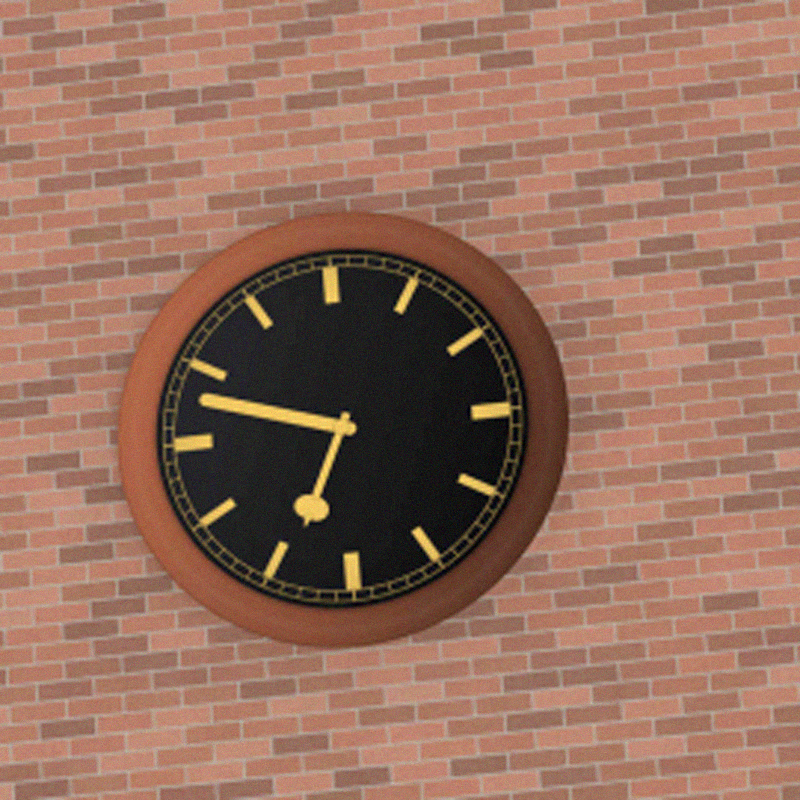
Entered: 6h48
